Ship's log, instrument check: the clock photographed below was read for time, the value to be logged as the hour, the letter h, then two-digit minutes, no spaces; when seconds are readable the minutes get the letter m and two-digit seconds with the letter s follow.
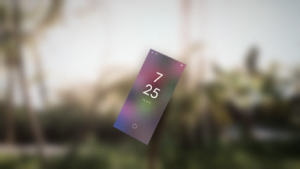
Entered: 7h25
